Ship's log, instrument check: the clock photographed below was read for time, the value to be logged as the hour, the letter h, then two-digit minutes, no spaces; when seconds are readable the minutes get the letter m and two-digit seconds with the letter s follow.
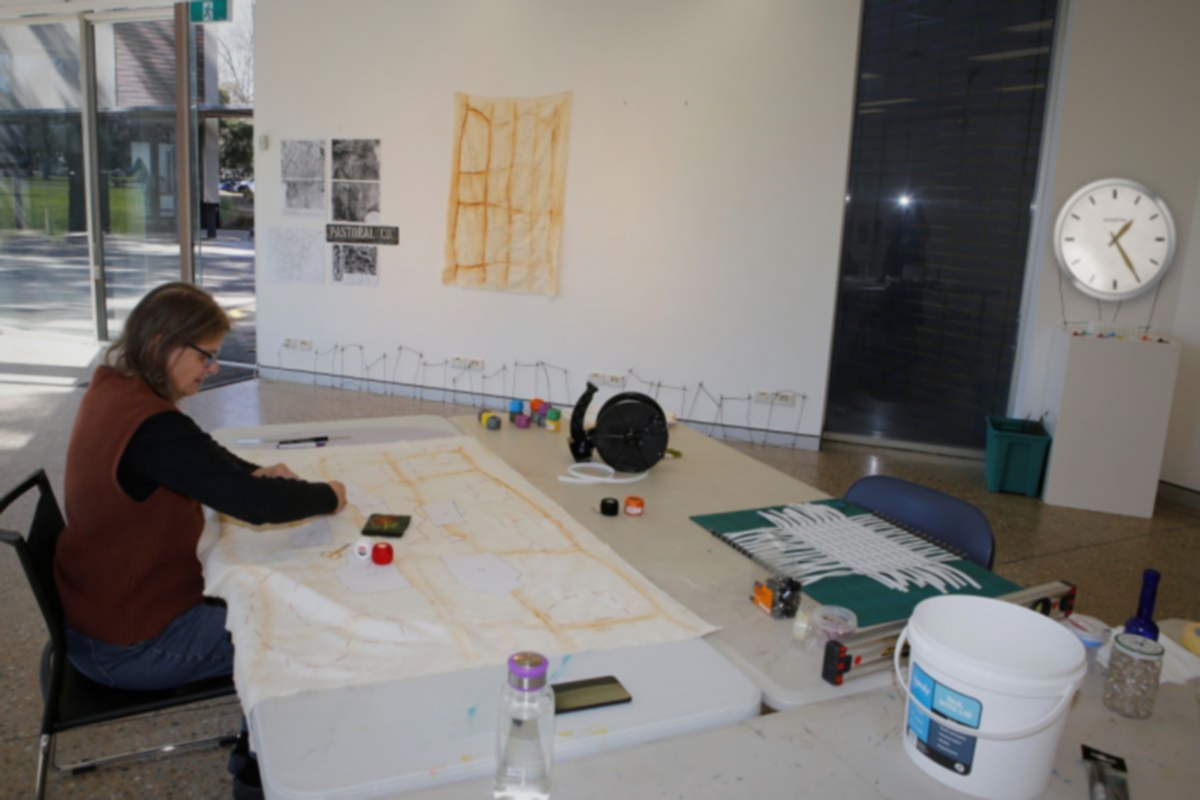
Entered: 1h25
